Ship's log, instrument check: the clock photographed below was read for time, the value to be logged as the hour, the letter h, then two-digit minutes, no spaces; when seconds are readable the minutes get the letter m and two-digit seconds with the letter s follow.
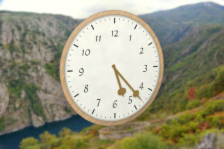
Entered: 5h23
